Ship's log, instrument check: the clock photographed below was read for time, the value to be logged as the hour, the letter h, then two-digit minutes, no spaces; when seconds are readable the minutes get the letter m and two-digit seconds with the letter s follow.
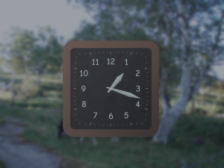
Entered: 1h18
